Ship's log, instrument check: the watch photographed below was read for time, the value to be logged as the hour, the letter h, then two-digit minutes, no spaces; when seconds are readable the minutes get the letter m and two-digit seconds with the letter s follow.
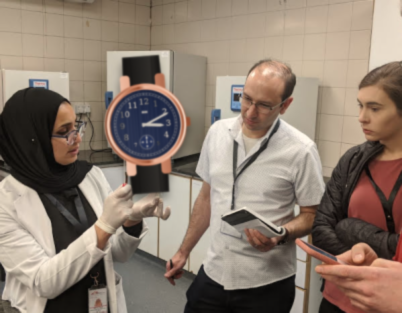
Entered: 3h11
